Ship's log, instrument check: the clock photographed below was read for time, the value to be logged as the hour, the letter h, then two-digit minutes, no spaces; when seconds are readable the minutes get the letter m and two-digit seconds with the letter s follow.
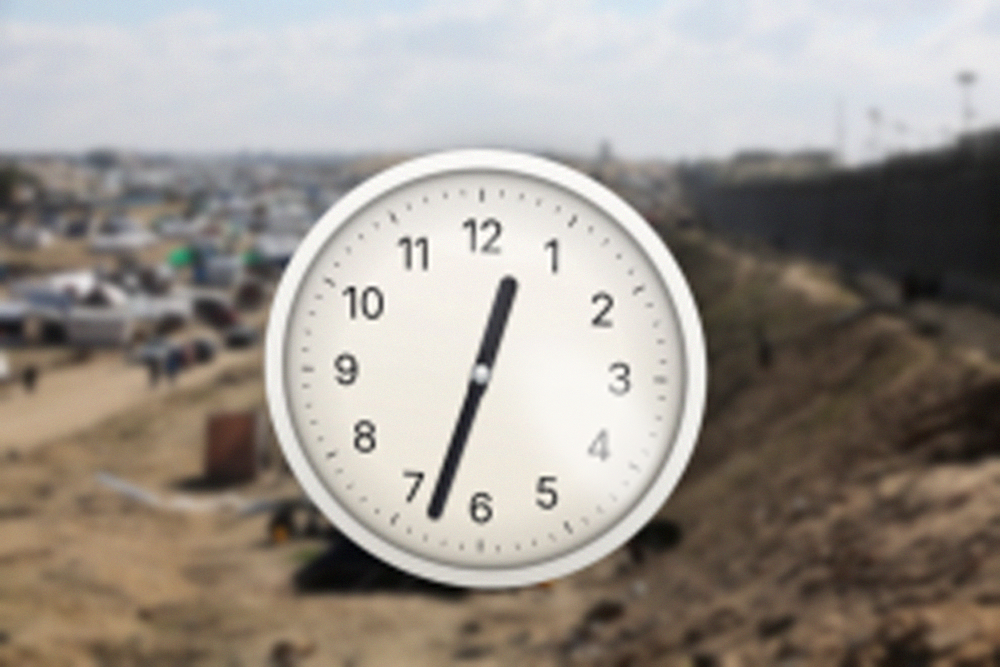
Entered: 12h33
